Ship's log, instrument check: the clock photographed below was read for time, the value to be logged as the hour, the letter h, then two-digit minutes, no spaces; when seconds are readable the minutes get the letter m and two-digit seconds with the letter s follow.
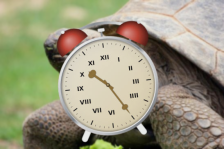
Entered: 10h25
